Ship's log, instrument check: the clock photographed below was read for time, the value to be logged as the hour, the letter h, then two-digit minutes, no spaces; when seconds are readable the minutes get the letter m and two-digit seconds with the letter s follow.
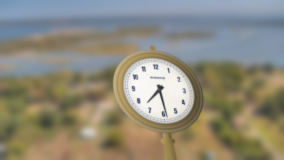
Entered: 7h29
